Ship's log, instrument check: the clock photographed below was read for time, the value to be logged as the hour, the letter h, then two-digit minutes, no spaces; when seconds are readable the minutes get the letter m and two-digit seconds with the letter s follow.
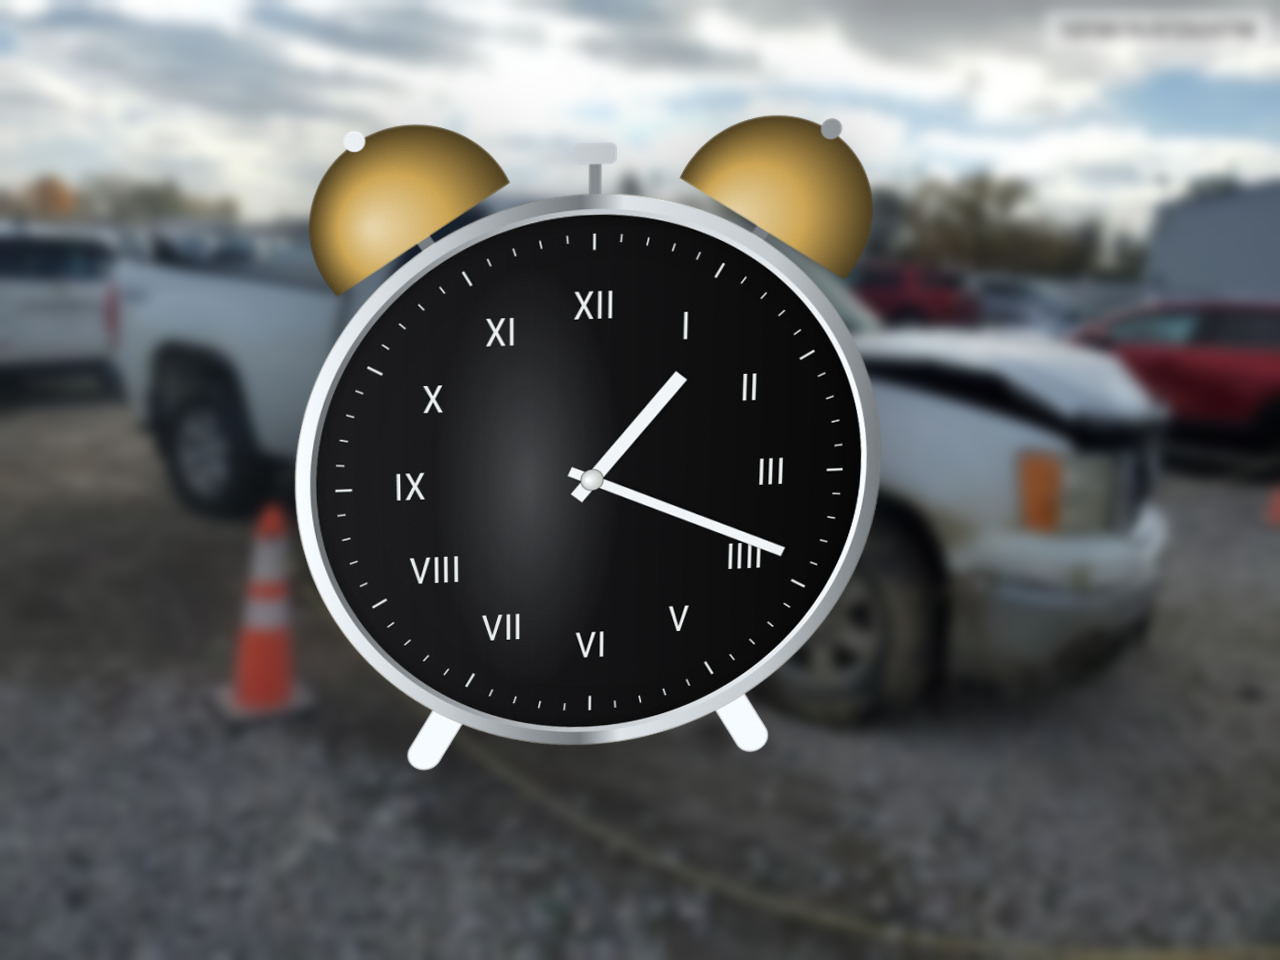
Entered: 1h19
